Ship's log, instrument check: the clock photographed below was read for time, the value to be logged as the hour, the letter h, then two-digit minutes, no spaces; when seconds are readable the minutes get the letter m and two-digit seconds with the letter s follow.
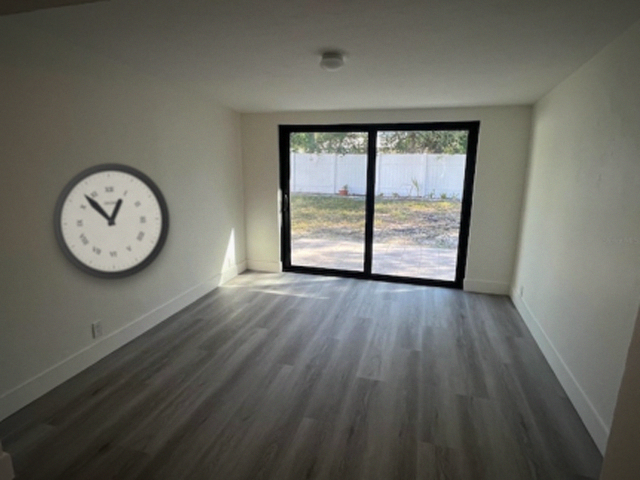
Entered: 12h53
